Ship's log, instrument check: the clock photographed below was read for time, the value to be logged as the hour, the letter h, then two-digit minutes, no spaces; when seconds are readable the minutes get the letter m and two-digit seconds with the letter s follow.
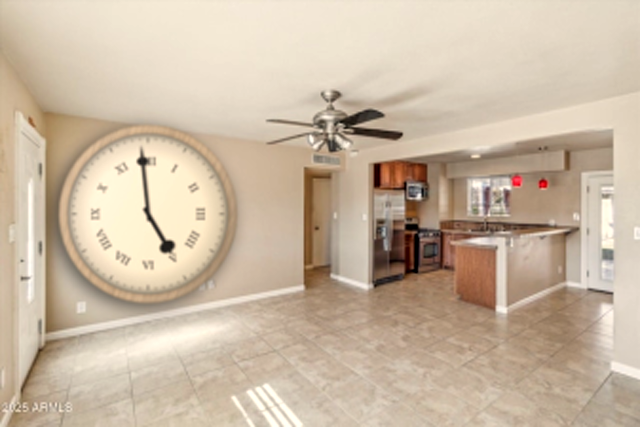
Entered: 4h59
